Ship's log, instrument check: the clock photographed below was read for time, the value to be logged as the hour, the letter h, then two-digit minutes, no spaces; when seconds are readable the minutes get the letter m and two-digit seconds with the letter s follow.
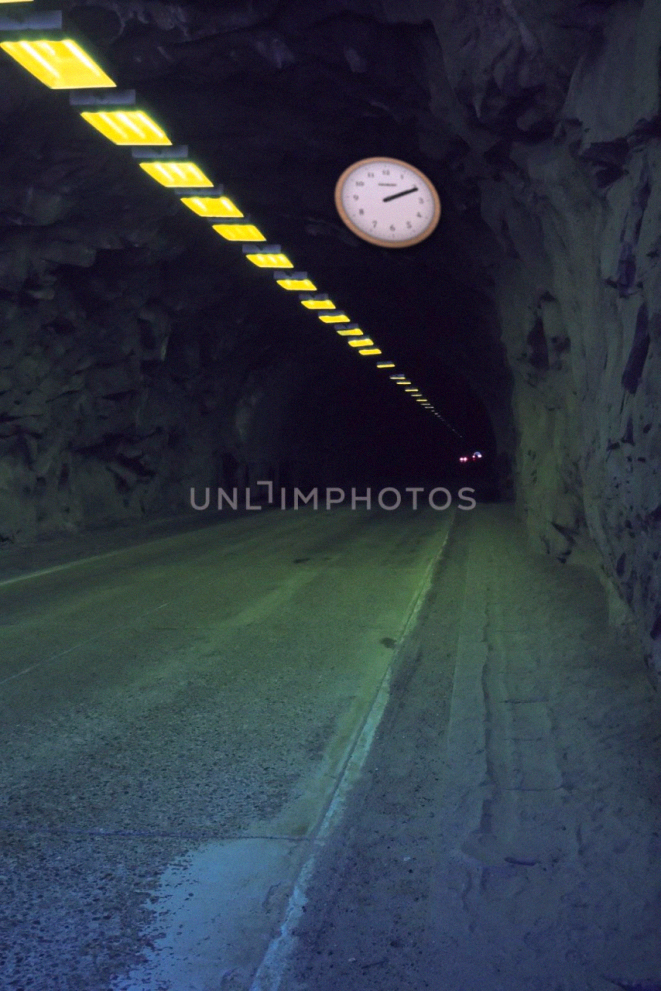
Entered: 2h11
